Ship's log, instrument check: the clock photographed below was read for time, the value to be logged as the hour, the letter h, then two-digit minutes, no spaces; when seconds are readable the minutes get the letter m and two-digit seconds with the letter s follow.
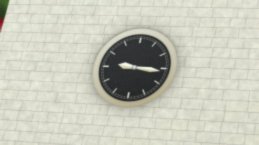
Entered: 9h16
